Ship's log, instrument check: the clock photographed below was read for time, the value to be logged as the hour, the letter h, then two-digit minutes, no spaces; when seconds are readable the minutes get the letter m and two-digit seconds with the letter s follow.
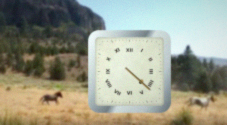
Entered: 4h22
